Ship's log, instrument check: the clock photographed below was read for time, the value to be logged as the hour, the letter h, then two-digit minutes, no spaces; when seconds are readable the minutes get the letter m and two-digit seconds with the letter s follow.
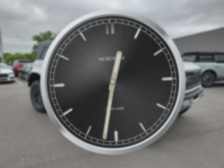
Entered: 12h32
